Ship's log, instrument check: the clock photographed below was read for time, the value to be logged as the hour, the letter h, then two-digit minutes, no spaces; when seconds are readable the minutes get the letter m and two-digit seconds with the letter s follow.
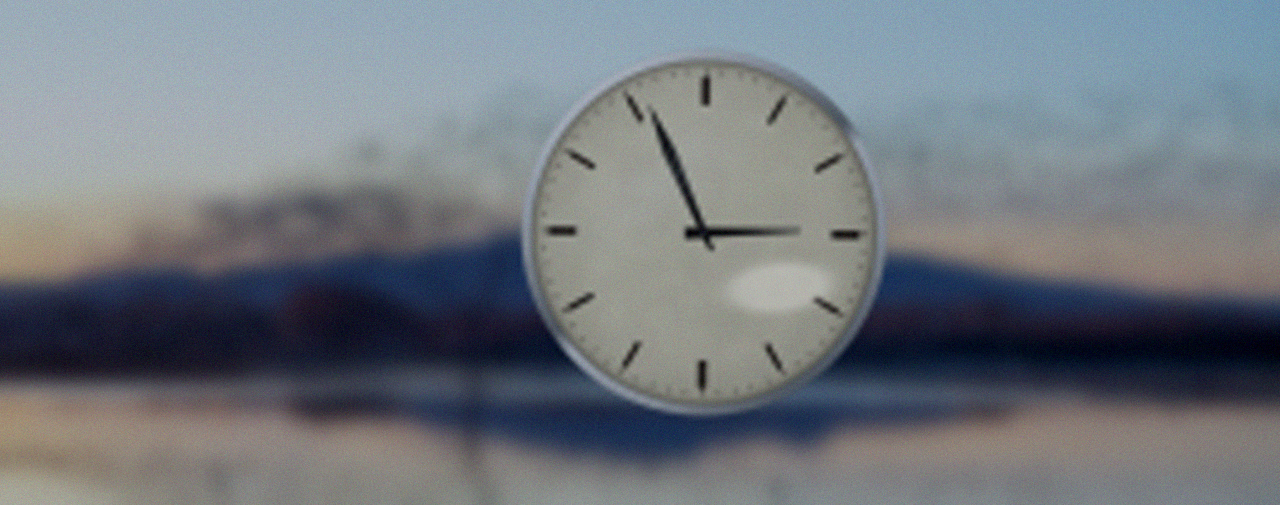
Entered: 2h56
